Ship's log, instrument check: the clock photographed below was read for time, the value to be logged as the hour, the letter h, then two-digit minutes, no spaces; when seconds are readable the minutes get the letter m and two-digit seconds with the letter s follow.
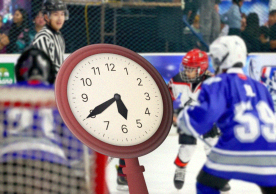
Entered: 5h40
